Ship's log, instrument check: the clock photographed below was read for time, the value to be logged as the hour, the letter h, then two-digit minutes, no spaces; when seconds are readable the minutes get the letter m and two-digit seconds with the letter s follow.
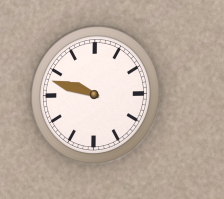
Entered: 9h48
